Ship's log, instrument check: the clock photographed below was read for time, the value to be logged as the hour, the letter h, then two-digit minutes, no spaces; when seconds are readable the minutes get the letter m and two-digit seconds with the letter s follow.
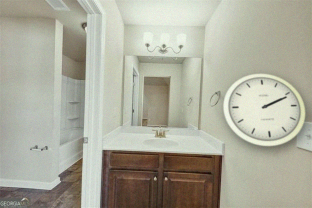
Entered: 2h11
